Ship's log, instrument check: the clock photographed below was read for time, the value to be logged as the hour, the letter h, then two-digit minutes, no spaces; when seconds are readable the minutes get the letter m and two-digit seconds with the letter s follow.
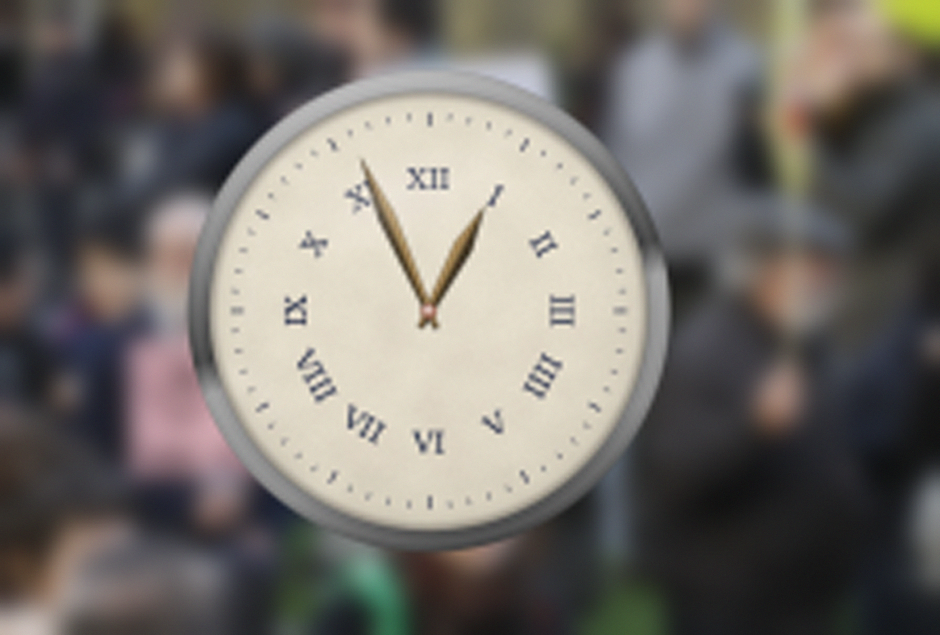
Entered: 12h56
